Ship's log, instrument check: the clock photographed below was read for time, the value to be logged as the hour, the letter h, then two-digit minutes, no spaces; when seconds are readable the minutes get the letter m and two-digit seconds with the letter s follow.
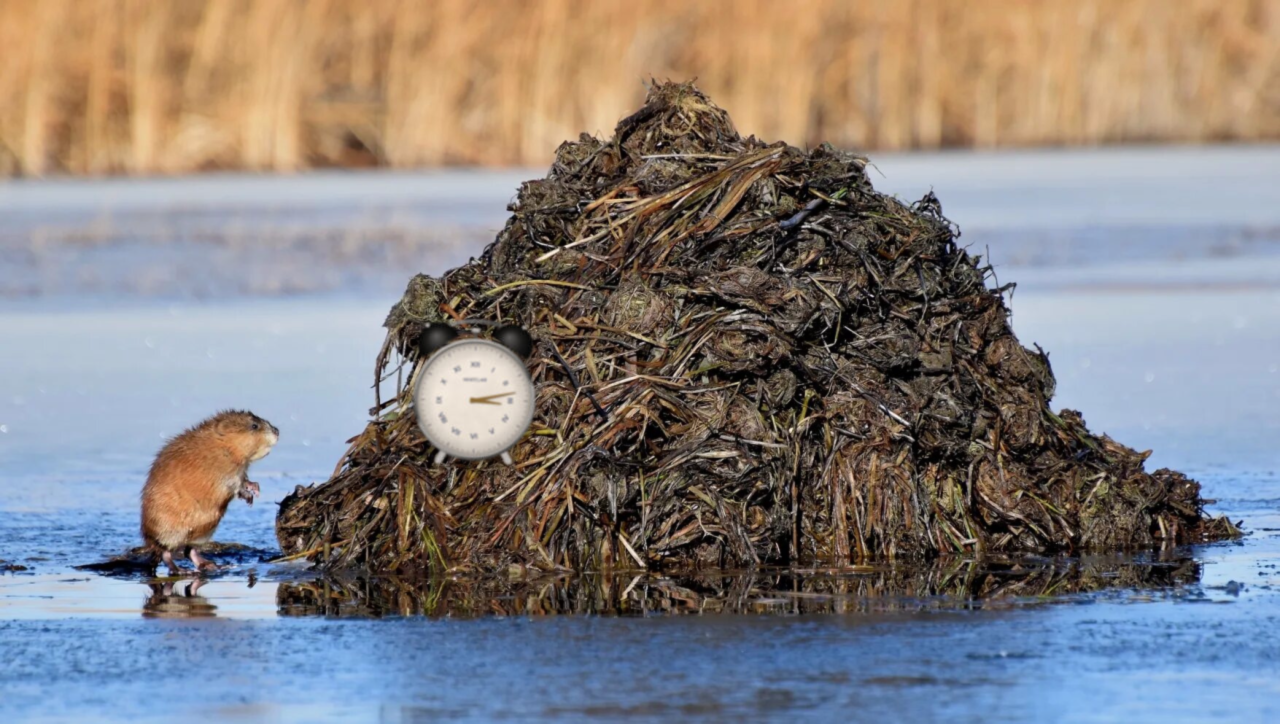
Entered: 3h13
